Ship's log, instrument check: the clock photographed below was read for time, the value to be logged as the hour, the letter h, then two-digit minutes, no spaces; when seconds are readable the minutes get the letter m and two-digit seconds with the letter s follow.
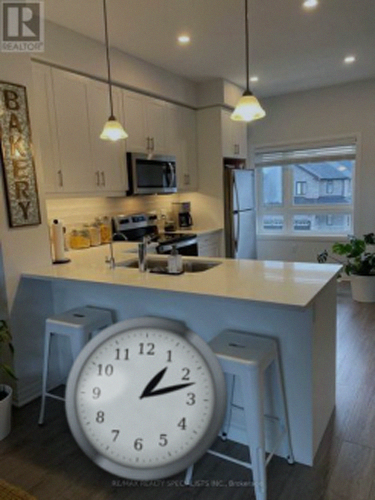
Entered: 1h12
